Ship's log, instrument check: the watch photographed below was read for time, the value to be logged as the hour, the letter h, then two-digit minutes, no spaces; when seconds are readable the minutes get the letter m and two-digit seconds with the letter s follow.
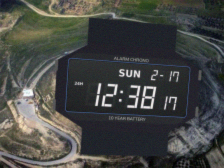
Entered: 12h38m17s
